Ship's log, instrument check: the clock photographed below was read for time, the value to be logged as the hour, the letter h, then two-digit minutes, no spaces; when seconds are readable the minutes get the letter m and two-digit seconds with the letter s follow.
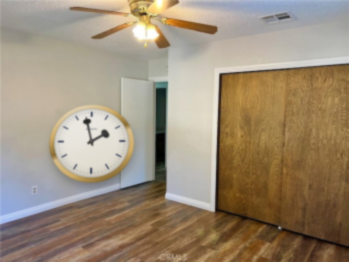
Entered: 1h58
